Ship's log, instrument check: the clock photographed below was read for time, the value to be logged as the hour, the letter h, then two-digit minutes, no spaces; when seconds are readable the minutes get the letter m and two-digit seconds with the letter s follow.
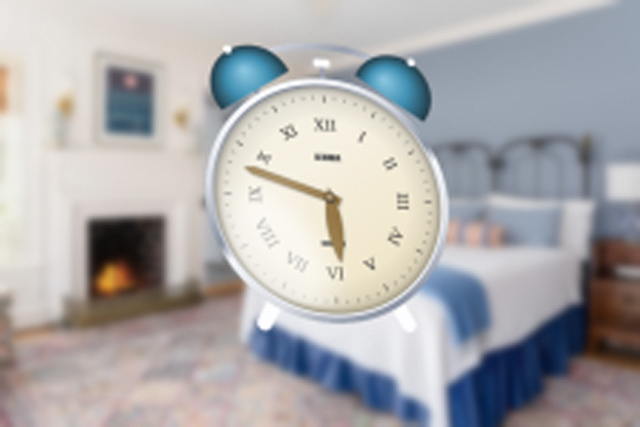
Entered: 5h48
